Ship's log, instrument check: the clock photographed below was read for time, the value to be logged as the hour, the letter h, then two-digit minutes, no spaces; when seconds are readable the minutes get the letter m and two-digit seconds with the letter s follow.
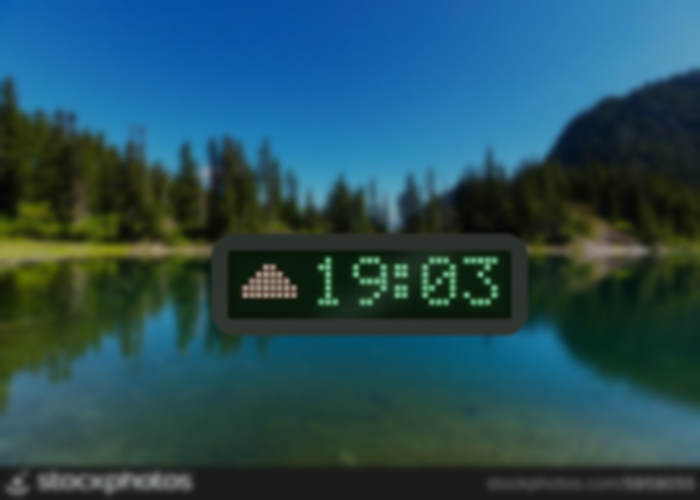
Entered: 19h03
